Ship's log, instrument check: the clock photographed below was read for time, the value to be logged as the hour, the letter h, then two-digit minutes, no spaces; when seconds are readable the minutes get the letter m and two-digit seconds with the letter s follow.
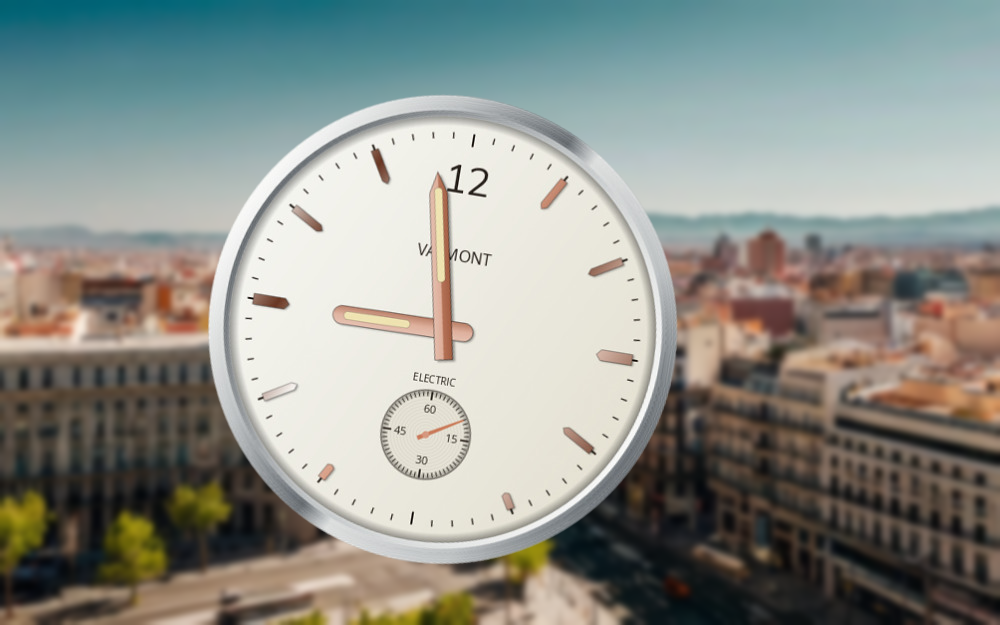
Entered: 8h58m10s
